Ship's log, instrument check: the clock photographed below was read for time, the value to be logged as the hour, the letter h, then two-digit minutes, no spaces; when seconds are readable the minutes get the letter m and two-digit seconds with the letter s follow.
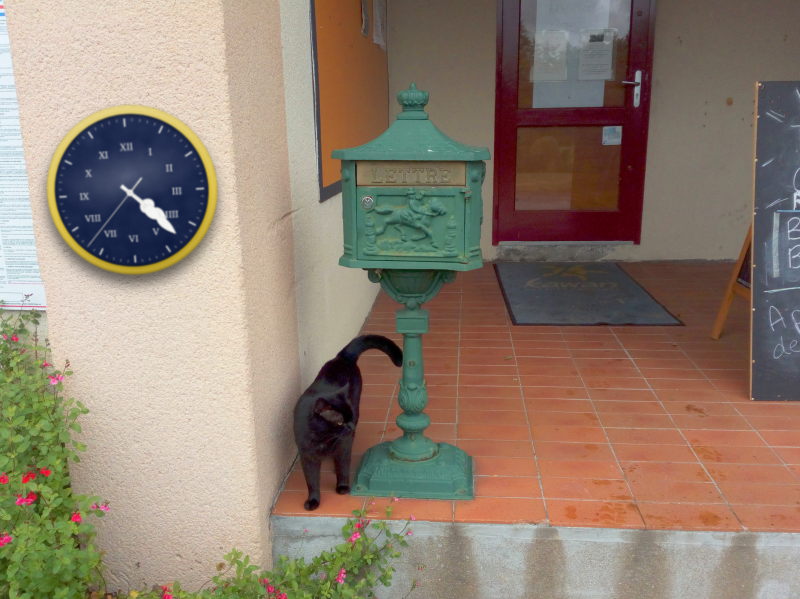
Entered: 4h22m37s
